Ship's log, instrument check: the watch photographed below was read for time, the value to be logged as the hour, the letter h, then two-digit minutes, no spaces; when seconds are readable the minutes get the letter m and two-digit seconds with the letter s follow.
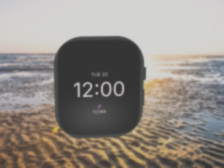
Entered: 12h00
